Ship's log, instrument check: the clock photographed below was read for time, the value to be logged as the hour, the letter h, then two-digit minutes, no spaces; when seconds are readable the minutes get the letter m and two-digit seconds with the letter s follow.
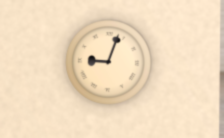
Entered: 9h03
